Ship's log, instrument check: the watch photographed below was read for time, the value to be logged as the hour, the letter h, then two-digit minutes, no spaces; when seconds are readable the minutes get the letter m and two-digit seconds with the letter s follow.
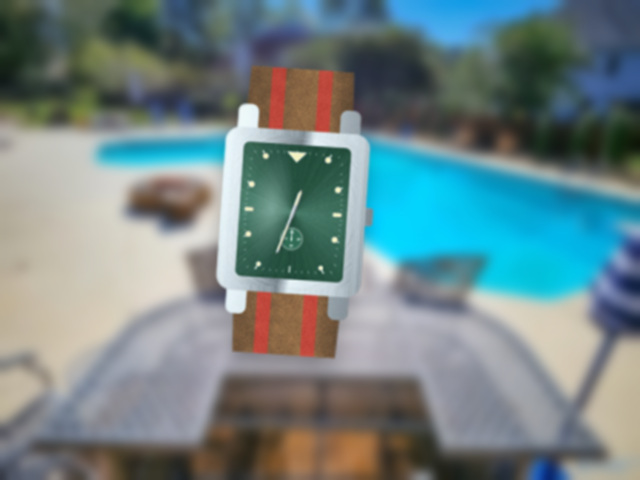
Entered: 12h33
